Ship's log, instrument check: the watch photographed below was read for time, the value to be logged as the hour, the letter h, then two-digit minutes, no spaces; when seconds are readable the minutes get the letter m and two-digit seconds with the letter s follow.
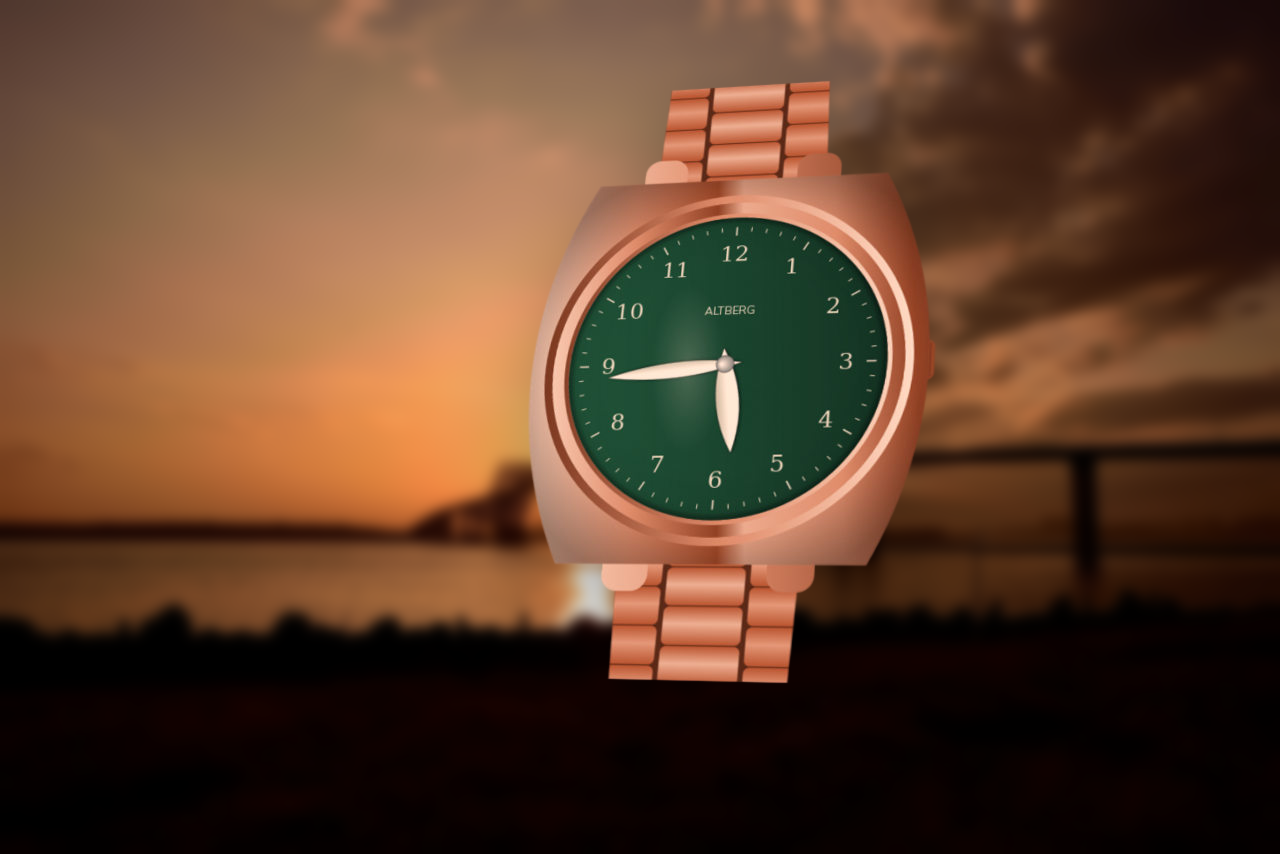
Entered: 5h44
